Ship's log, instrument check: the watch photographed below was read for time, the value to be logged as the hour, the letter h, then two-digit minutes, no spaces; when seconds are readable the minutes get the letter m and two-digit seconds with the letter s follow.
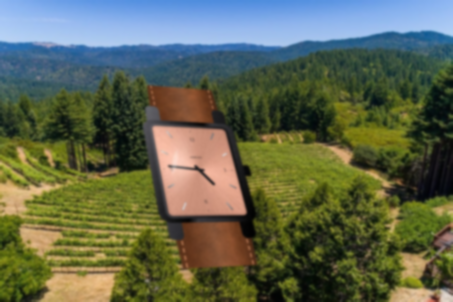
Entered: 4h46
